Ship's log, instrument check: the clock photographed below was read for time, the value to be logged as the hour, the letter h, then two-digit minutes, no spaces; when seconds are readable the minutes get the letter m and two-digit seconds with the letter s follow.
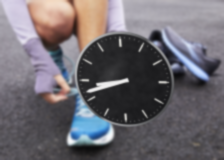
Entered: 8h42
